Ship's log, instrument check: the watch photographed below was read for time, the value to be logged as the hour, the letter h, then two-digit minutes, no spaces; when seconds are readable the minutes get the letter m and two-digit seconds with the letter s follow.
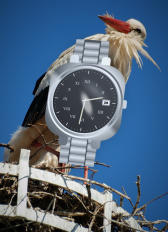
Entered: 2h31
